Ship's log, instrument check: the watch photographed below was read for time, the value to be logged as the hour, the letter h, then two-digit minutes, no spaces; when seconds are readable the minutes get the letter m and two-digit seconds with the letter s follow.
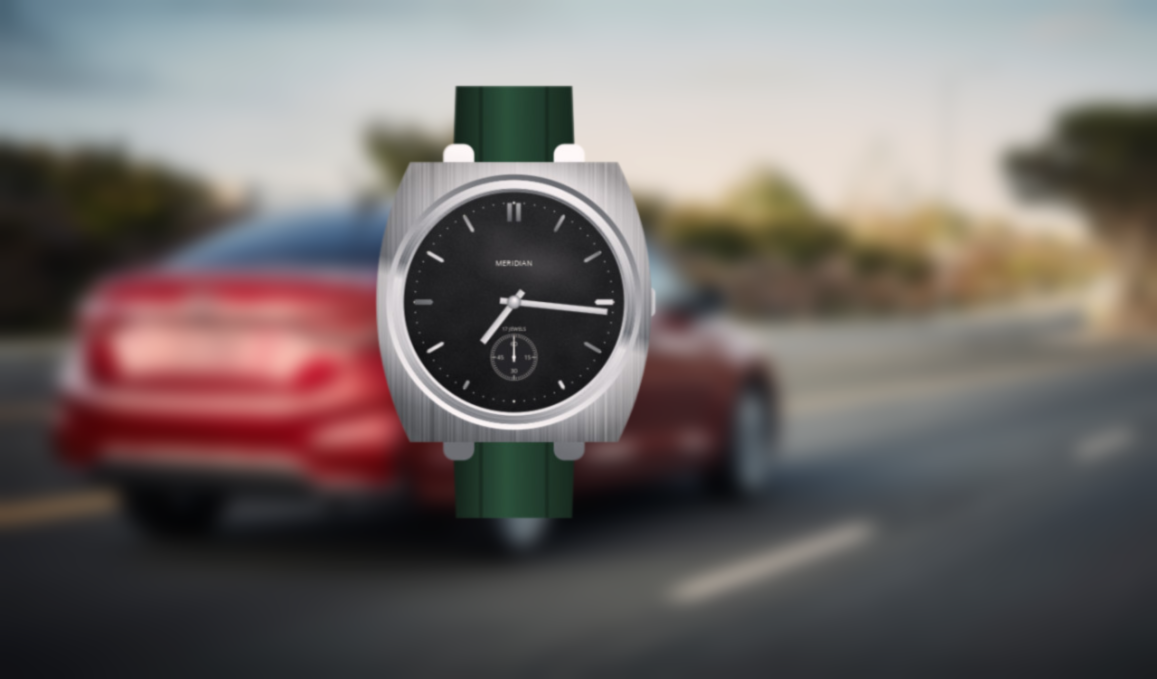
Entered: 7h16
